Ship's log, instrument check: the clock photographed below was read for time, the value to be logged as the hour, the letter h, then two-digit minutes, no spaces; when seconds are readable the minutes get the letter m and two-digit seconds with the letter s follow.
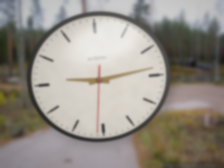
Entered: 9h13m31s
